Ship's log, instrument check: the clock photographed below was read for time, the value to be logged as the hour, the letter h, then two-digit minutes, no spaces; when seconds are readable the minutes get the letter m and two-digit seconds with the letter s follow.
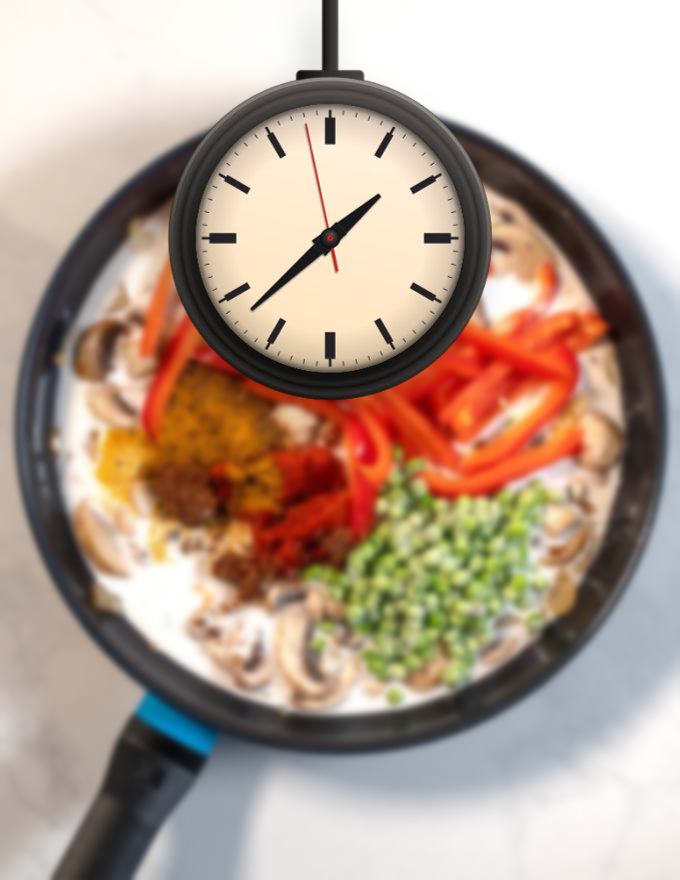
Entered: 1h37m58s
